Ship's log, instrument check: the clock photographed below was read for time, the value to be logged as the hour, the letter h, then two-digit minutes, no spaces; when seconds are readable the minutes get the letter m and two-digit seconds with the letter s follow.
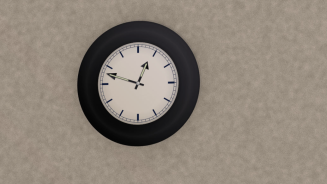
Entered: 12h48
